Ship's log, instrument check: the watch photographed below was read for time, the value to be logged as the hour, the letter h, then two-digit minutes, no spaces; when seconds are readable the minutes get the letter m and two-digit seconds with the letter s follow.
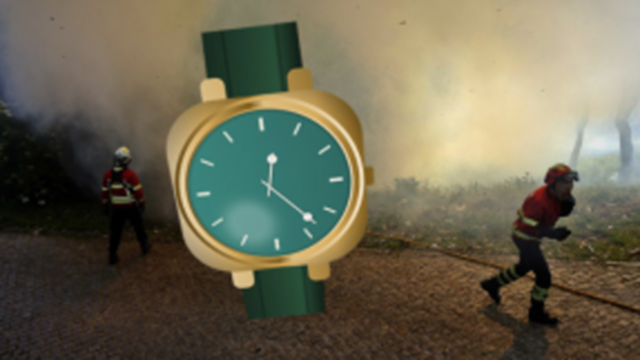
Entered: 12h23
